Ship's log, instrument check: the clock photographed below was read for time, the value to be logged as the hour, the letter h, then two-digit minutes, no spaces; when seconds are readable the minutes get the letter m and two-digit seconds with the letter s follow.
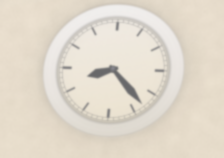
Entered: 8h23
